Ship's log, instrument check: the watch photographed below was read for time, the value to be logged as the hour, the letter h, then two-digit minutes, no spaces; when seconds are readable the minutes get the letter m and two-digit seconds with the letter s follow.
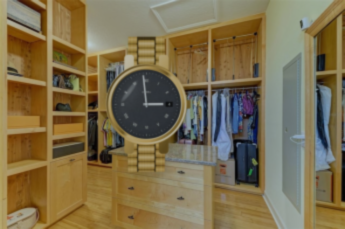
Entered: 2h59
